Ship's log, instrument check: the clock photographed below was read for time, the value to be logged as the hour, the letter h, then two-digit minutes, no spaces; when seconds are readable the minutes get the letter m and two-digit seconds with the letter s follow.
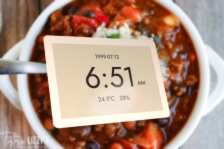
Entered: 6h51
